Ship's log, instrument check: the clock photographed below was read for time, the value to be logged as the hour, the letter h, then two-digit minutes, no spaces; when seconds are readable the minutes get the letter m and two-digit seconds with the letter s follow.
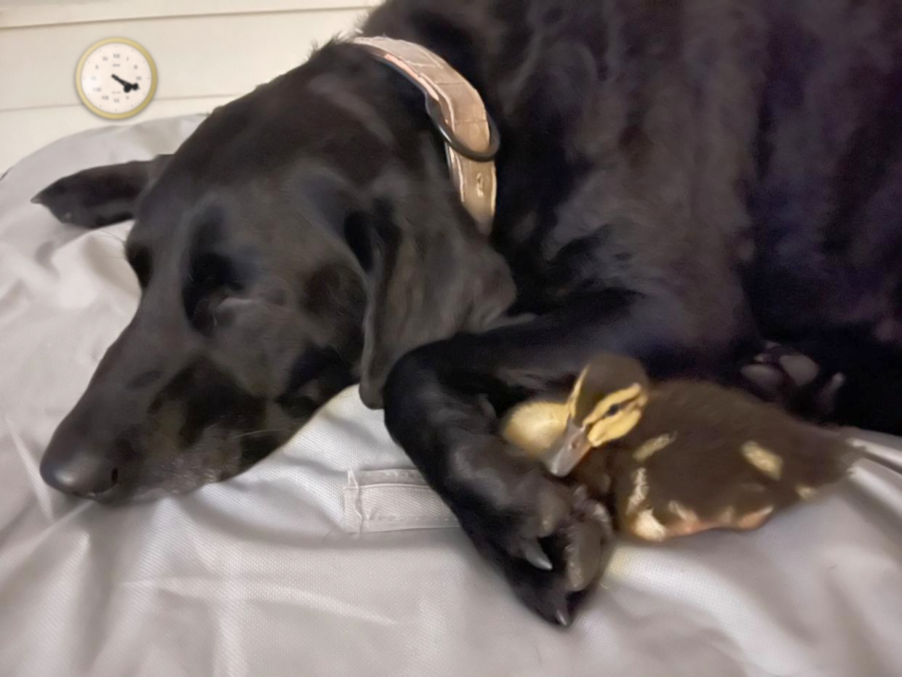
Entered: 4h19
